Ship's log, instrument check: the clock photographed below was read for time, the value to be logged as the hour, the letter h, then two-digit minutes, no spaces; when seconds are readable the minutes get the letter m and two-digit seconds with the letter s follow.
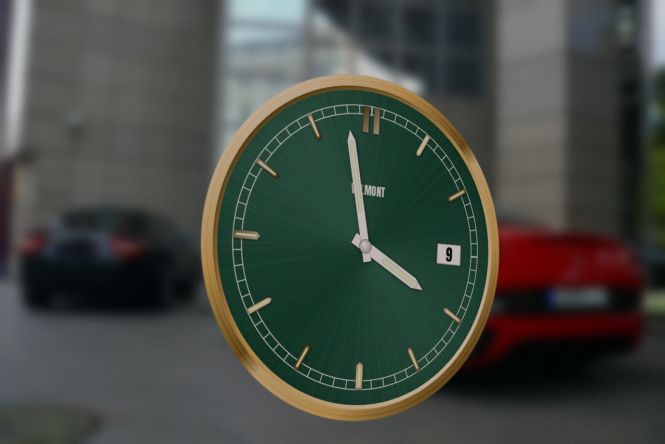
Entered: 3h58
